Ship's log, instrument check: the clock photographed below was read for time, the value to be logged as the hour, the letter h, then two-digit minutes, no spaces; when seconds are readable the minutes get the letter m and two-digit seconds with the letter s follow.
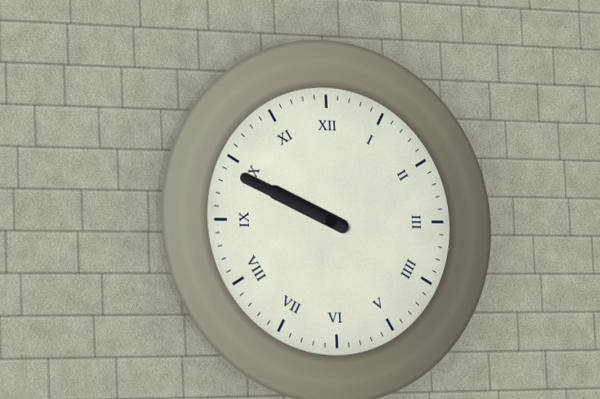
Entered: 9h49
